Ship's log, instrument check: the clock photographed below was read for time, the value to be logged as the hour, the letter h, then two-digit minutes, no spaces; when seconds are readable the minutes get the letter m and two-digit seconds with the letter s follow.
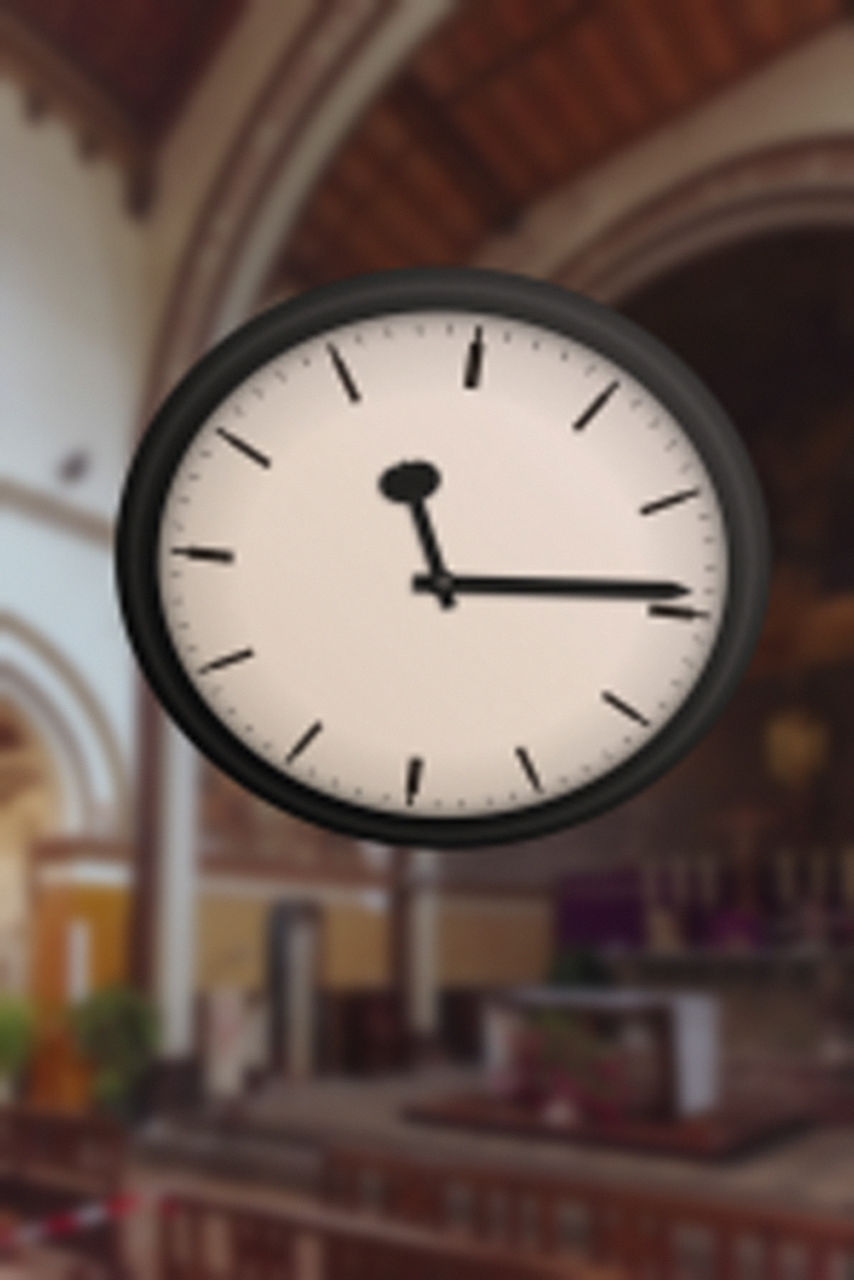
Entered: 11h14
